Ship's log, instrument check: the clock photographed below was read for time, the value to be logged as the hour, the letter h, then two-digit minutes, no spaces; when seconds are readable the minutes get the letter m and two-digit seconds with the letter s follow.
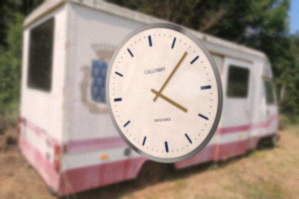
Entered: 4h08
